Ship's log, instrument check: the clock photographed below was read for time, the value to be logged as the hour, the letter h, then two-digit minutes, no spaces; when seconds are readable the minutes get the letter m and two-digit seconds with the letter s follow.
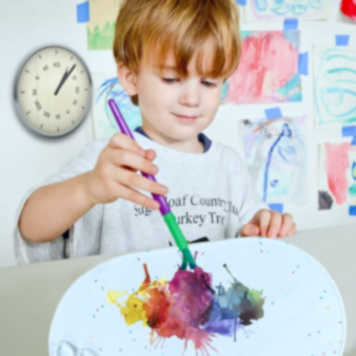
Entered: 1h07
